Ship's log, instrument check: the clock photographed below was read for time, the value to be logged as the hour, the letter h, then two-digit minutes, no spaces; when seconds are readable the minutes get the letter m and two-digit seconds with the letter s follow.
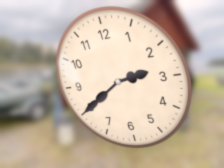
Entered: 2h40
